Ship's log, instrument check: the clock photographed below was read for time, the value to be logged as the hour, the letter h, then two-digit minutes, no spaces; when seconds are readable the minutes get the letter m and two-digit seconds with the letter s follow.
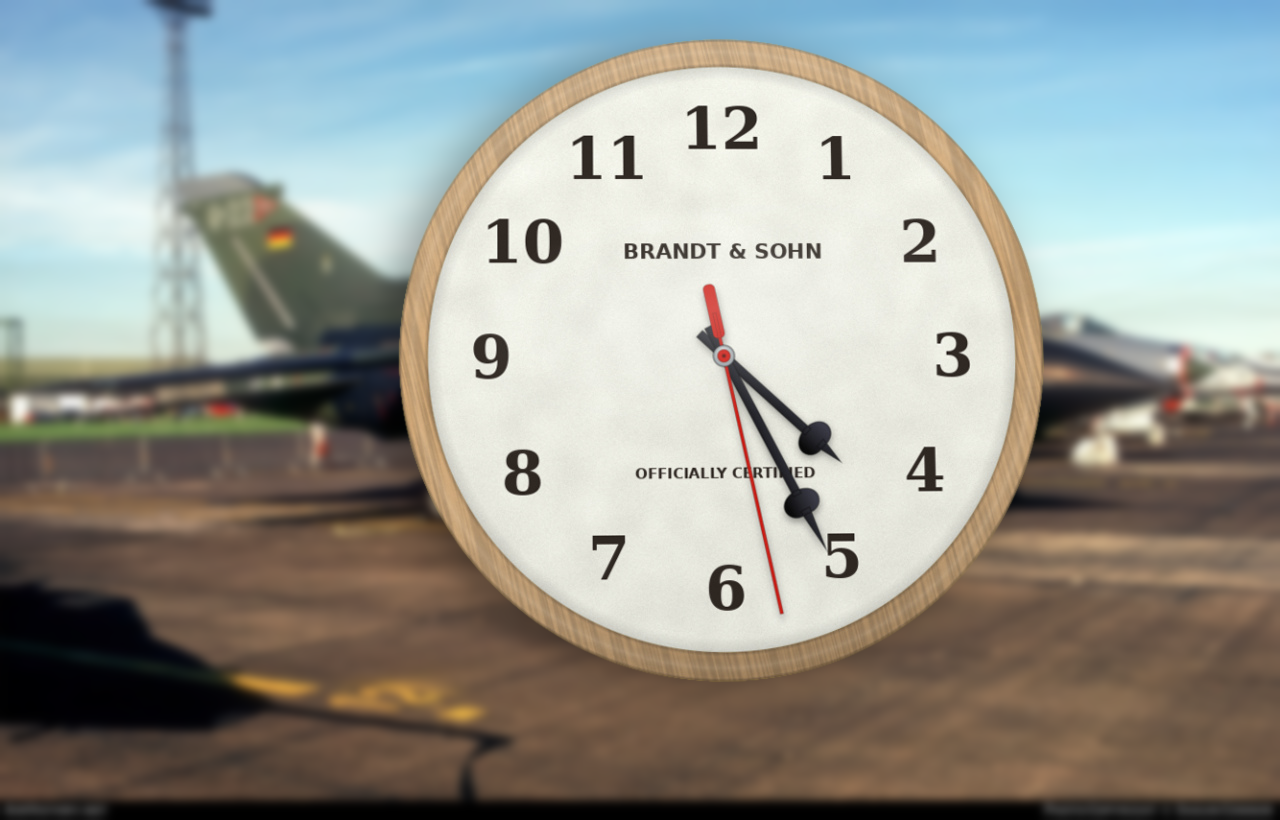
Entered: 4h25m28s
